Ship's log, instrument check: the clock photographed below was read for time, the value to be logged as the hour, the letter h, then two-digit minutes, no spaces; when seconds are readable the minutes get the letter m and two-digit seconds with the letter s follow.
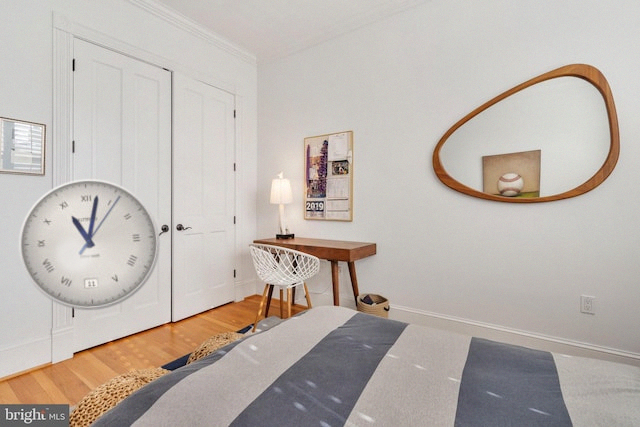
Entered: 11h02m06s
